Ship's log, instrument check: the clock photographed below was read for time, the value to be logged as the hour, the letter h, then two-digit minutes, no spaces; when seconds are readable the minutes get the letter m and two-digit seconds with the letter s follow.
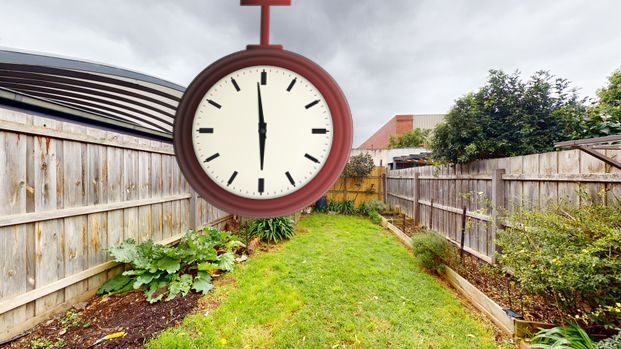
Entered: 5h59
